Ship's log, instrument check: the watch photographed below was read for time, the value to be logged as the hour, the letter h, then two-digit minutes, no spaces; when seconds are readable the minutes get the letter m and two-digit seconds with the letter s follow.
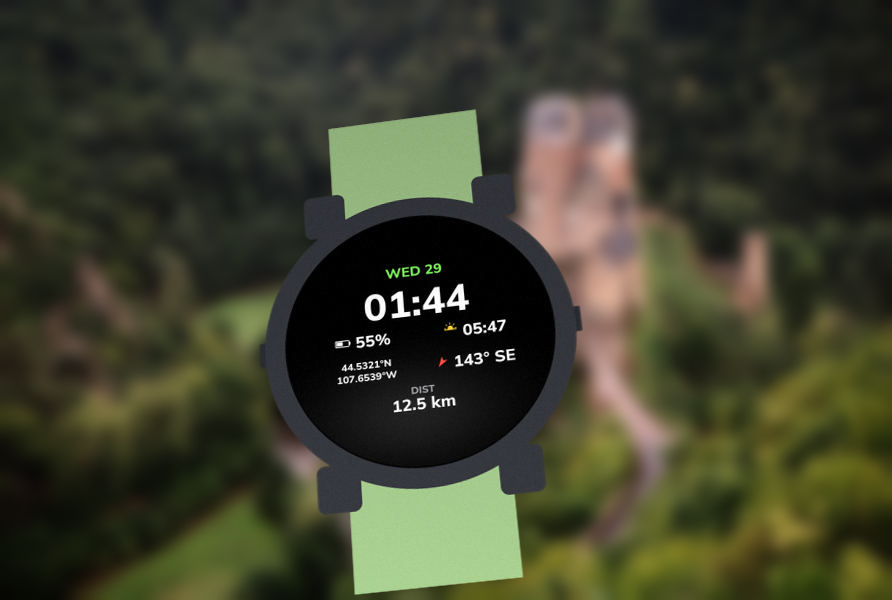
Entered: 1h44
